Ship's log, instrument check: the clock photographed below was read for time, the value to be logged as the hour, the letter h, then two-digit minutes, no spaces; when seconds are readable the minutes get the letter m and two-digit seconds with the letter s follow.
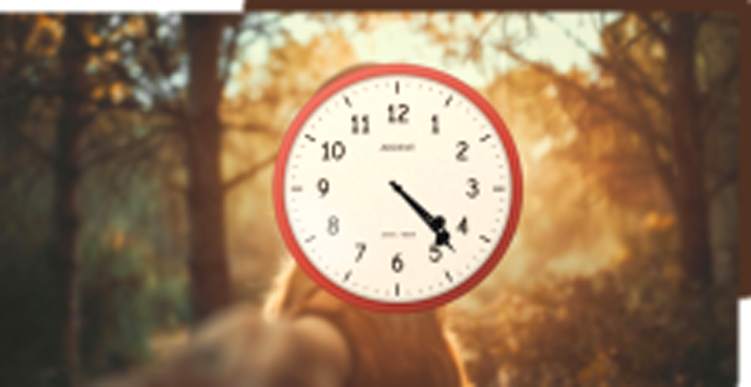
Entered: 4h23
